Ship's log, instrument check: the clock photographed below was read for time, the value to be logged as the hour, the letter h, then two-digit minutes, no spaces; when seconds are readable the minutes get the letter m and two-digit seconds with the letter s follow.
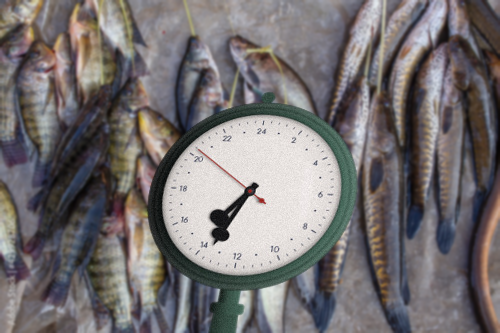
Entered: 14h33m51s
